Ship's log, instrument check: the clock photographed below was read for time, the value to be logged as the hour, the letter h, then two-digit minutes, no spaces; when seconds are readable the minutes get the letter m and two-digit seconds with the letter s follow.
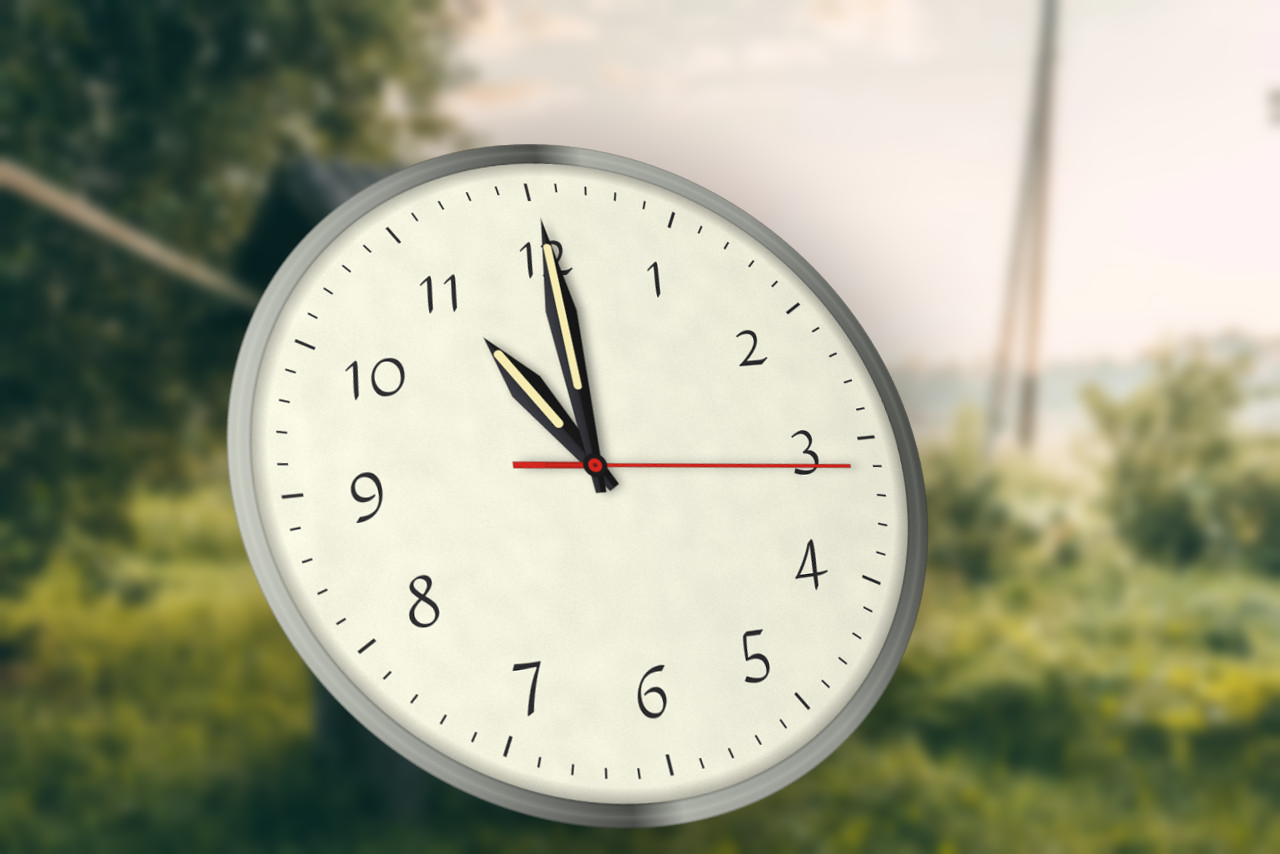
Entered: 11h00m16s
